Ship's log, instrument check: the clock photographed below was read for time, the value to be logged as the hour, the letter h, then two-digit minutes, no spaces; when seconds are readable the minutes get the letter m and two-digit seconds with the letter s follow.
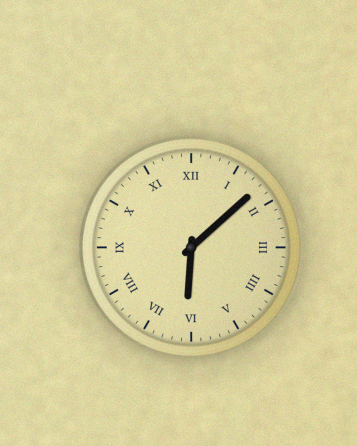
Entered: 6h08
